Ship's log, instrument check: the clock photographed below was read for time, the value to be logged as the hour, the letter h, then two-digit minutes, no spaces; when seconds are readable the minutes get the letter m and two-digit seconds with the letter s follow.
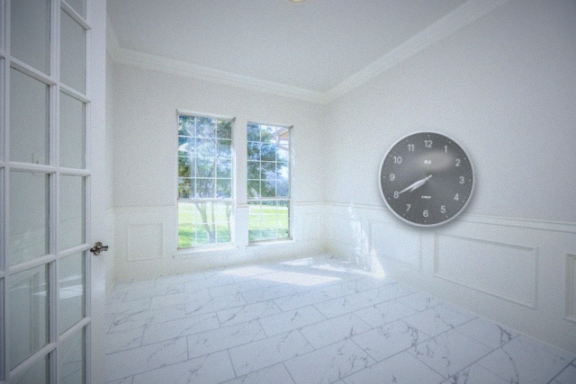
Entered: 7h40
